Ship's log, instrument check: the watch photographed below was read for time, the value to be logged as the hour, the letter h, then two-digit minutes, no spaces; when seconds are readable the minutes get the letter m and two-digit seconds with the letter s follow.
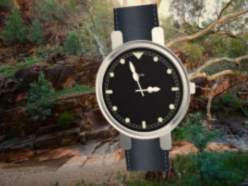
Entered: 2h57
